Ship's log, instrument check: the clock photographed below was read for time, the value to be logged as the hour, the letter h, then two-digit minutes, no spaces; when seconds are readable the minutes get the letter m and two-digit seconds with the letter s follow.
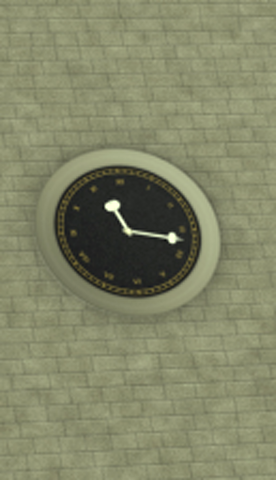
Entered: 11h17
